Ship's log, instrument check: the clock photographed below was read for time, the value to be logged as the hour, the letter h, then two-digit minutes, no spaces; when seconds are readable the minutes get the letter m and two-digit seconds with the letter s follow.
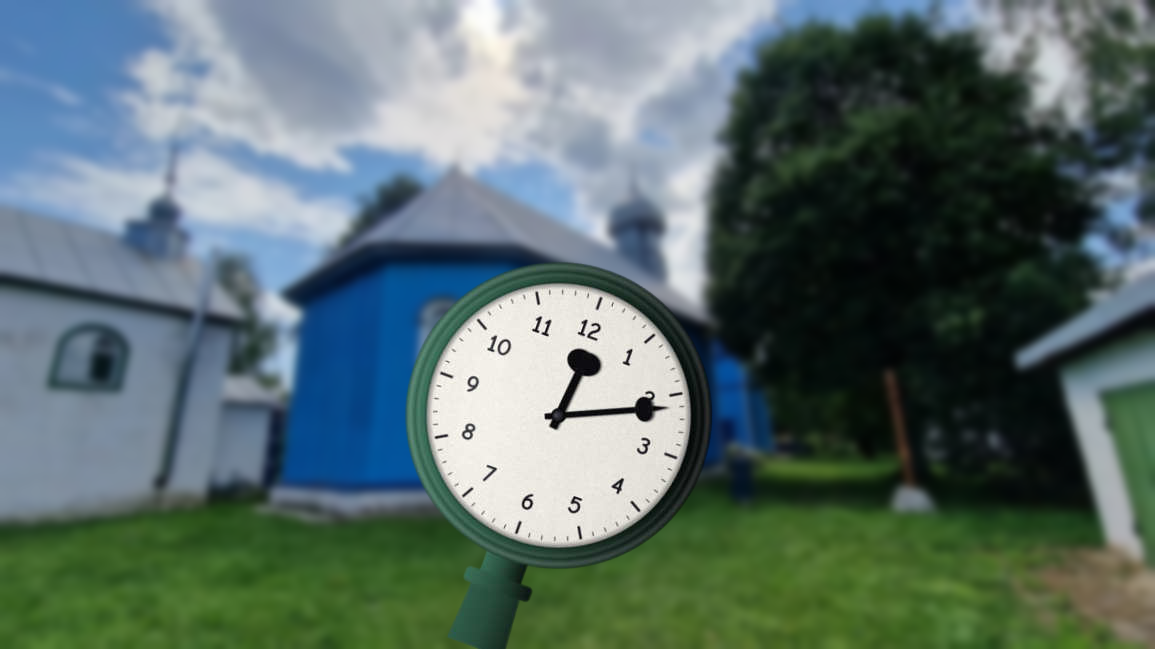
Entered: 12h11
